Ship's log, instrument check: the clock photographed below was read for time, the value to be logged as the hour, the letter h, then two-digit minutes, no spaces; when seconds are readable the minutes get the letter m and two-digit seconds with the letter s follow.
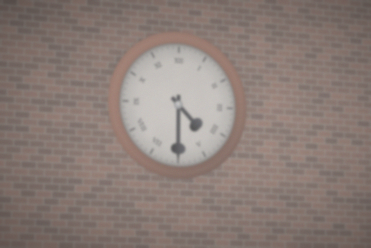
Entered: 4h30
